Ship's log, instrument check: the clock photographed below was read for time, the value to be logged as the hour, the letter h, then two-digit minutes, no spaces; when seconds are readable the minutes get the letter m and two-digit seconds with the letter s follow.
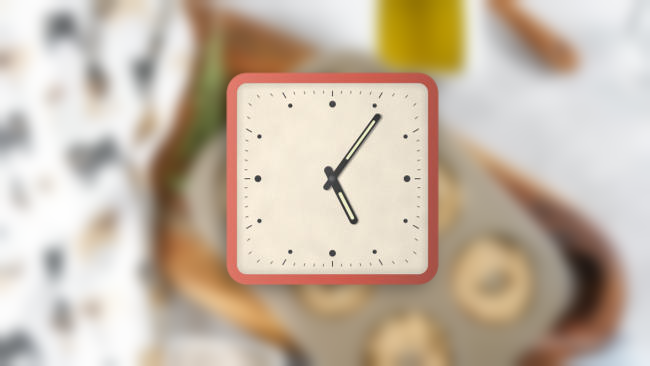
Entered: 5h06
